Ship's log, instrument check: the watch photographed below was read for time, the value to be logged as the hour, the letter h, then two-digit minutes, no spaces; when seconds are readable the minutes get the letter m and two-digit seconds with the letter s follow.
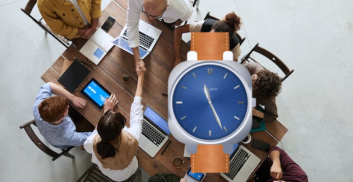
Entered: 11h26
